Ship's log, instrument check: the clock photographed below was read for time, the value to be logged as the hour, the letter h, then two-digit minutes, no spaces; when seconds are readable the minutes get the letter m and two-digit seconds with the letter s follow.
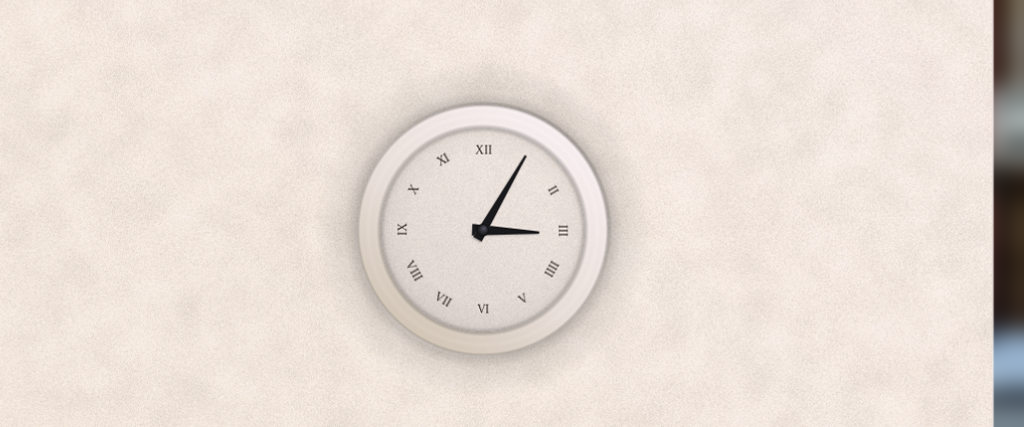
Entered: 3h05
